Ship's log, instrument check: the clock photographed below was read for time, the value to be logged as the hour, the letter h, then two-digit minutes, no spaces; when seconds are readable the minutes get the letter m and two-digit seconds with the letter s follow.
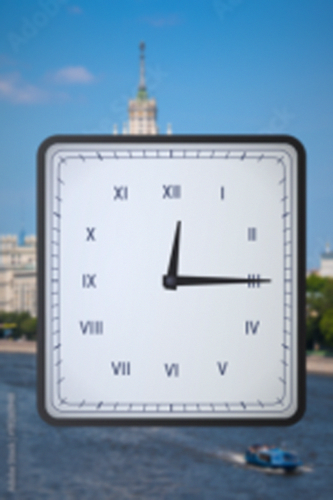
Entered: 12h15
